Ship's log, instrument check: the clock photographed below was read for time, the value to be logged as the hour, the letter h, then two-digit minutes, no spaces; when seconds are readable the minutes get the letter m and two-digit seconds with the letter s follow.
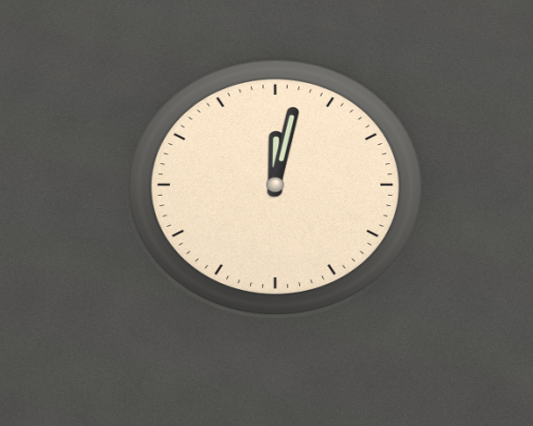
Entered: 12h02
